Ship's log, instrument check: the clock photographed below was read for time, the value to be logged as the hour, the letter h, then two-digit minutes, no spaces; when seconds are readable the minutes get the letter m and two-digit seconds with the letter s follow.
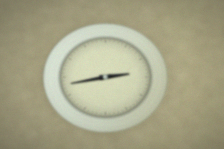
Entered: 2h43
